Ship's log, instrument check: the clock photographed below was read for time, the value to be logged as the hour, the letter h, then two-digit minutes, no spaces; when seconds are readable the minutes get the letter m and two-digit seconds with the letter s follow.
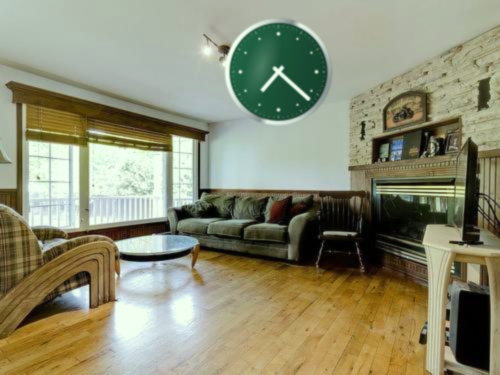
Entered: 7h22
